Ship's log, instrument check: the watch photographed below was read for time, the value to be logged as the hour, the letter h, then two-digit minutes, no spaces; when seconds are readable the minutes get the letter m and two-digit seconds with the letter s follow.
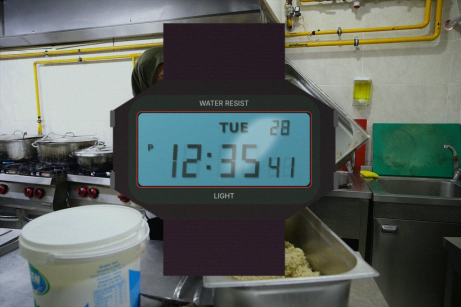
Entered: 12h35m41s
